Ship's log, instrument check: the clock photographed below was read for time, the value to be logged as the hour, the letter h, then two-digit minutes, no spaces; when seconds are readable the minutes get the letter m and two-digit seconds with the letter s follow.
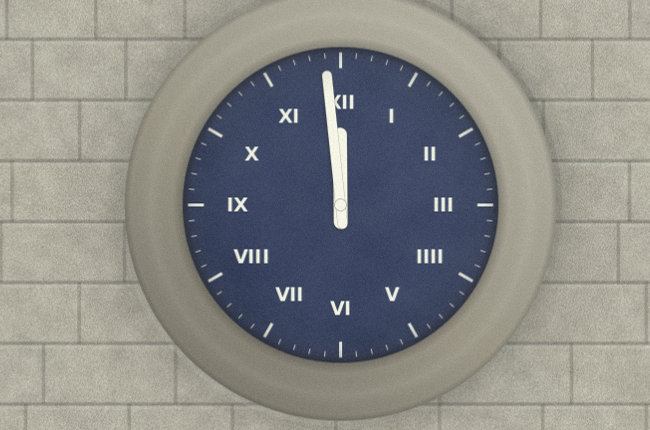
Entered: 11h59
